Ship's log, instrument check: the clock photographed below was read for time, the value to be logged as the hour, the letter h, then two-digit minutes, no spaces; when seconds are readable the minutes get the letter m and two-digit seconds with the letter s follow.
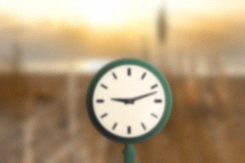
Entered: 9h12
